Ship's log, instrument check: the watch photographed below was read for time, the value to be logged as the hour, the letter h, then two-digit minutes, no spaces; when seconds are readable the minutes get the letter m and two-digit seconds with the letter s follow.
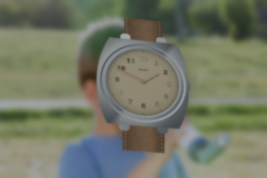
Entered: 1h49
